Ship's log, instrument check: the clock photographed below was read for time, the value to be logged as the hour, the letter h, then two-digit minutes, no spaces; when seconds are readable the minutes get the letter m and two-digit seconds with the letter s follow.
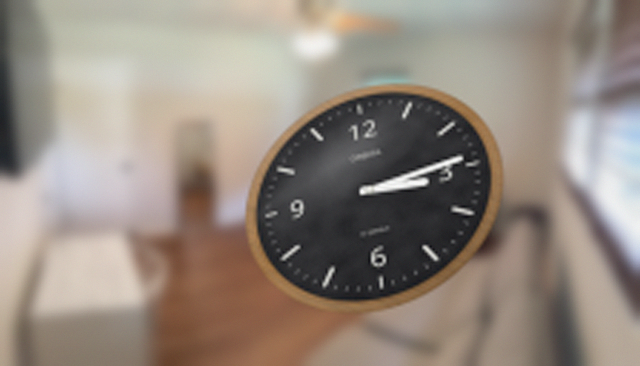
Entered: 3h14
